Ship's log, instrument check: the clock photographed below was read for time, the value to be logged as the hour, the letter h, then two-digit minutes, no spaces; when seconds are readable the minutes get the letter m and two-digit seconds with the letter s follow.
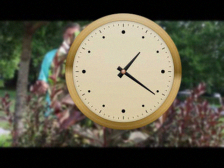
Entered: 1h21
